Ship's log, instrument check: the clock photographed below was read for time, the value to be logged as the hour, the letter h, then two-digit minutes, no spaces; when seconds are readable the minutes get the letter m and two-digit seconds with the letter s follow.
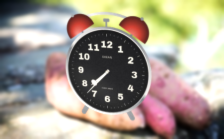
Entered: 7h37
